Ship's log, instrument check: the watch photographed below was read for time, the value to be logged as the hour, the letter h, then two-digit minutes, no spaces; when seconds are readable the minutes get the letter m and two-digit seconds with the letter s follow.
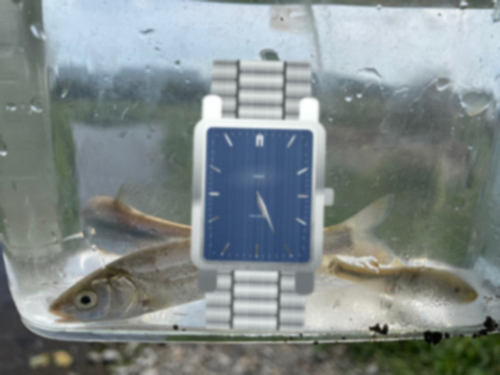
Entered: 5h26
